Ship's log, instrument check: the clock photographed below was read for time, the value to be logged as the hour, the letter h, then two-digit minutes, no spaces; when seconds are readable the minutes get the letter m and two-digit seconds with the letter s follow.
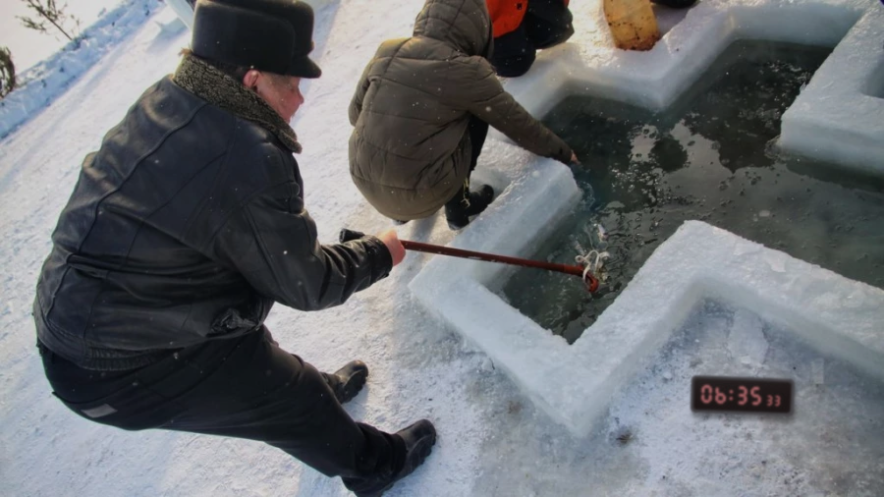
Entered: 6h35
